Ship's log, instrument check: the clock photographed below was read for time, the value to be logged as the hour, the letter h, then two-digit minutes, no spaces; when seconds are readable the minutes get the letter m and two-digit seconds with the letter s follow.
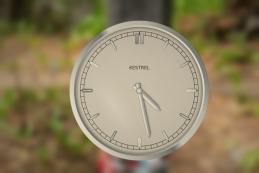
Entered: 4h28
